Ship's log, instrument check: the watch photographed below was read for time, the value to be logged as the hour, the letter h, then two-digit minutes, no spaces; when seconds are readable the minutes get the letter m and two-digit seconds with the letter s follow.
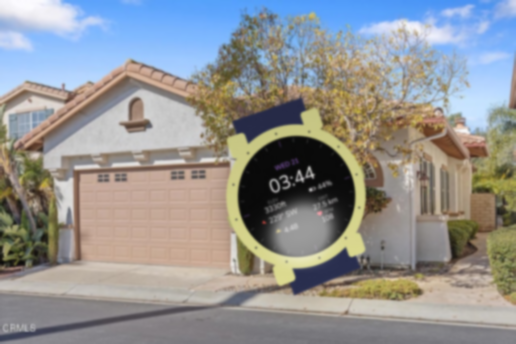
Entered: 3h44
